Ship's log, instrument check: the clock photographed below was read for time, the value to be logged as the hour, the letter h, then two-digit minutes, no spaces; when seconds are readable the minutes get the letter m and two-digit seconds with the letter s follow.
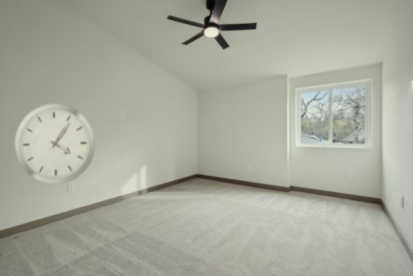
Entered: 4h06
